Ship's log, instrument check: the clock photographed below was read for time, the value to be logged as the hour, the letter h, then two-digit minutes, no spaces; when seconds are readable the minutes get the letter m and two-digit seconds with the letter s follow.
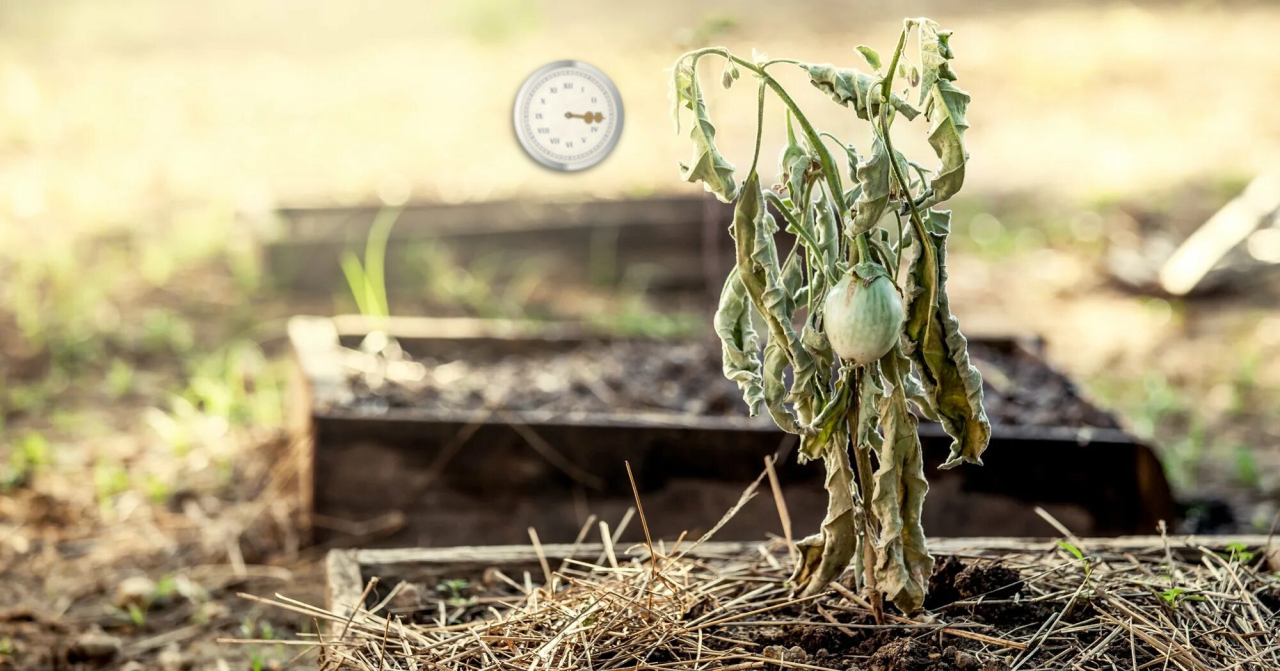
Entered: 3h16
